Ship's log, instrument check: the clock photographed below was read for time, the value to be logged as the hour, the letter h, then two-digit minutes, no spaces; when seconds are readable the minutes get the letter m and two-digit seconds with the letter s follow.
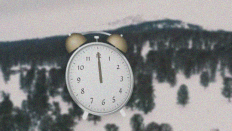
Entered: 12h00
